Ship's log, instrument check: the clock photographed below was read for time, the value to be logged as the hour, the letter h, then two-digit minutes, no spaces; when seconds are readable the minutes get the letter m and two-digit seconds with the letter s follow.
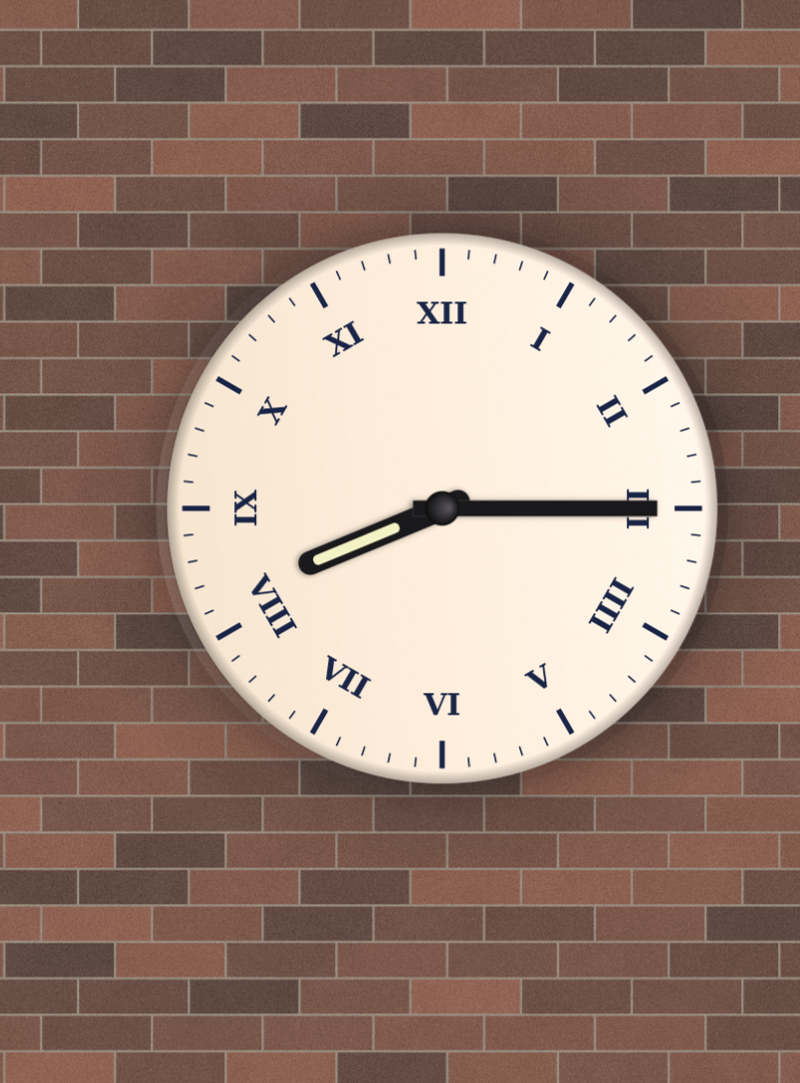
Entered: 8h15
